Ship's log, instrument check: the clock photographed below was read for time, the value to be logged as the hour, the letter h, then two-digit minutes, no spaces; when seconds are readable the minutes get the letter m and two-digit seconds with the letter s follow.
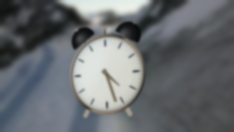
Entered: 4h27
